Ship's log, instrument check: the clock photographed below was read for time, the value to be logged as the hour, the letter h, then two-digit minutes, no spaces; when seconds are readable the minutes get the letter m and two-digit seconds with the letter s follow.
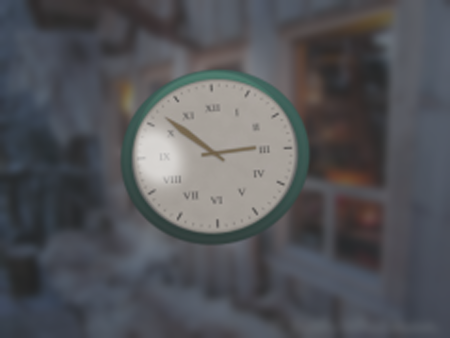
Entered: 2h52
